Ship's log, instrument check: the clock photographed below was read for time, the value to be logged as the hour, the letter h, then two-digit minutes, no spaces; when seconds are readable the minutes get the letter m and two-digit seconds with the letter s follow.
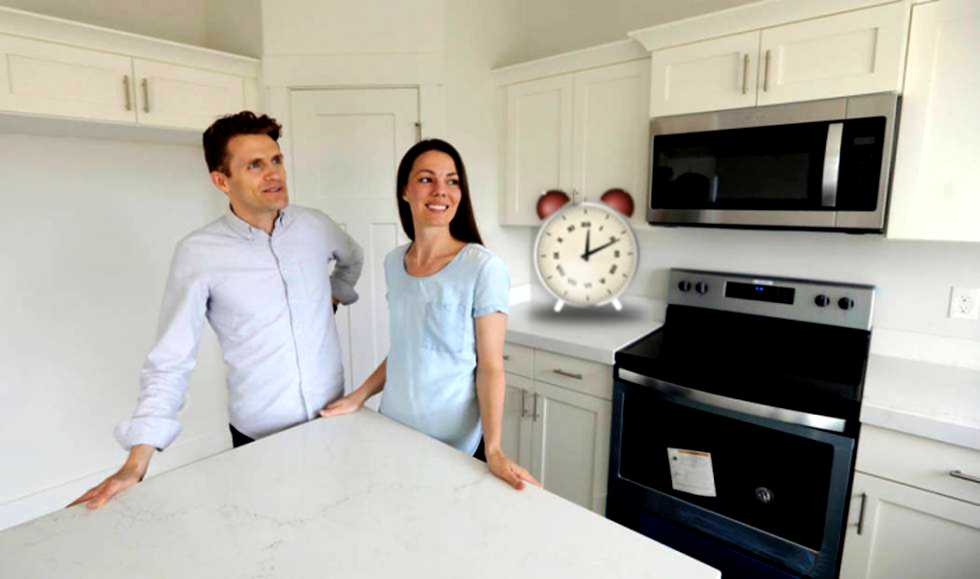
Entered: 12h11
